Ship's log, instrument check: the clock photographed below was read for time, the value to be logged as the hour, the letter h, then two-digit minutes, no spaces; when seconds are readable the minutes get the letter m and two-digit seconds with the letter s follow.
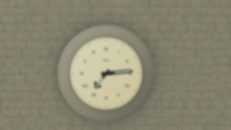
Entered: 7h14
